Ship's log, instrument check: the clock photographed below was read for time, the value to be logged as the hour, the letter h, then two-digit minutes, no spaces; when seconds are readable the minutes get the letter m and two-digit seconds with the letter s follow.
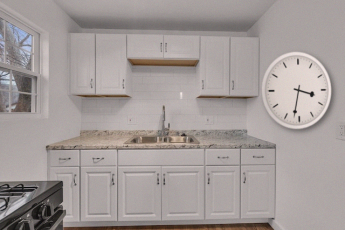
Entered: 3h32
